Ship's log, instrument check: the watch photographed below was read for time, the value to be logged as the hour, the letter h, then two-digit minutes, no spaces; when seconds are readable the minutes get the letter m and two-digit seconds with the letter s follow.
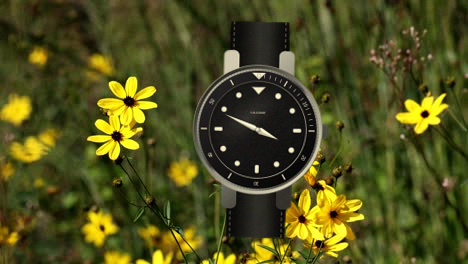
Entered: 3h49
